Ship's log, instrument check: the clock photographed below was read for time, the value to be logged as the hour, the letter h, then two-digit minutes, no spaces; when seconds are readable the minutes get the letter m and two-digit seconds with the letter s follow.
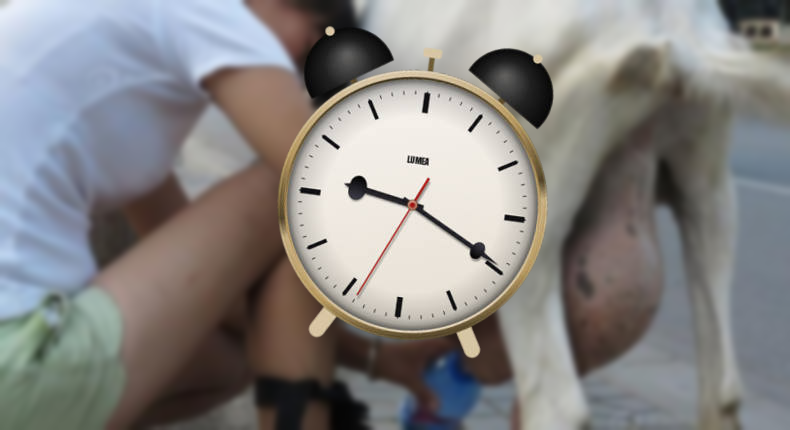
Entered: 9h19m34s
